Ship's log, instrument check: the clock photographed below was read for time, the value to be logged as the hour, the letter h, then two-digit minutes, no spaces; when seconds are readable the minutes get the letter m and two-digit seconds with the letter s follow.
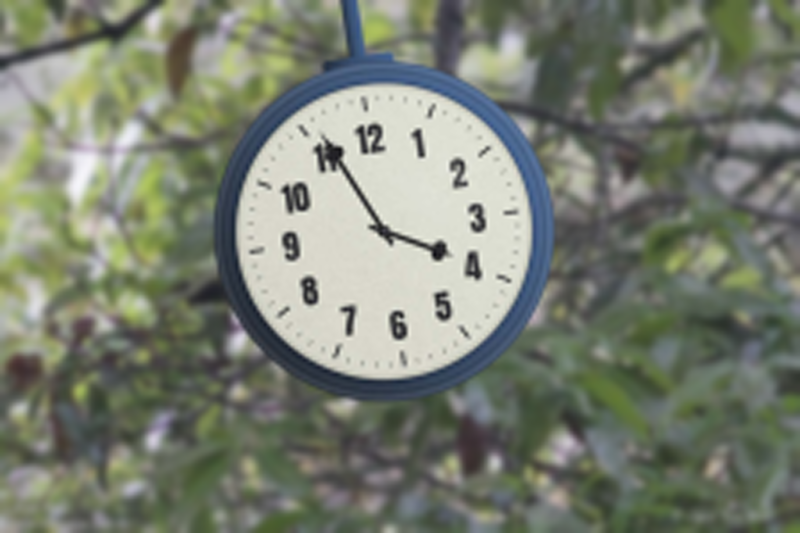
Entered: 3h56
